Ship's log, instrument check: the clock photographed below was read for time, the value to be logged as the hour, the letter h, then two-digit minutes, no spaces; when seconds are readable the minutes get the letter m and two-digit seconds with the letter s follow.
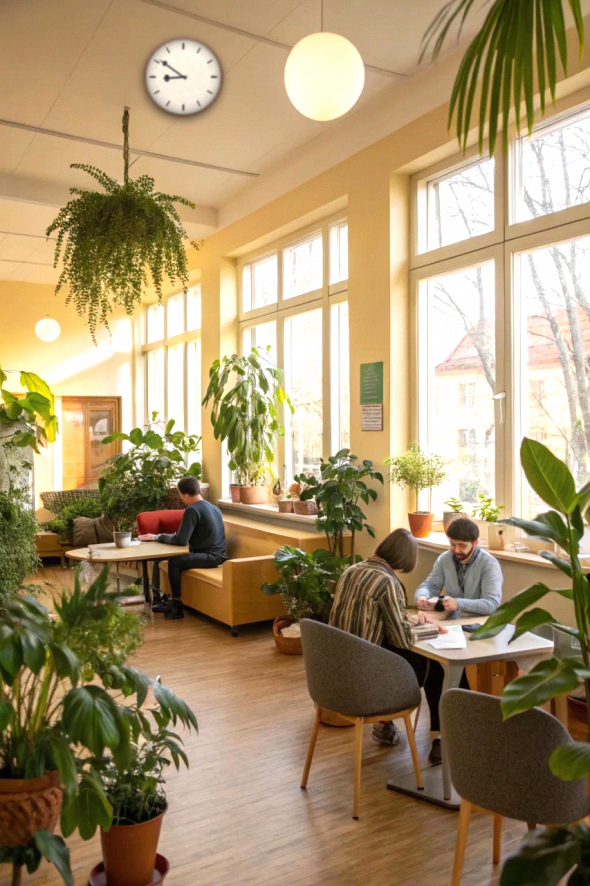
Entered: 8h51
